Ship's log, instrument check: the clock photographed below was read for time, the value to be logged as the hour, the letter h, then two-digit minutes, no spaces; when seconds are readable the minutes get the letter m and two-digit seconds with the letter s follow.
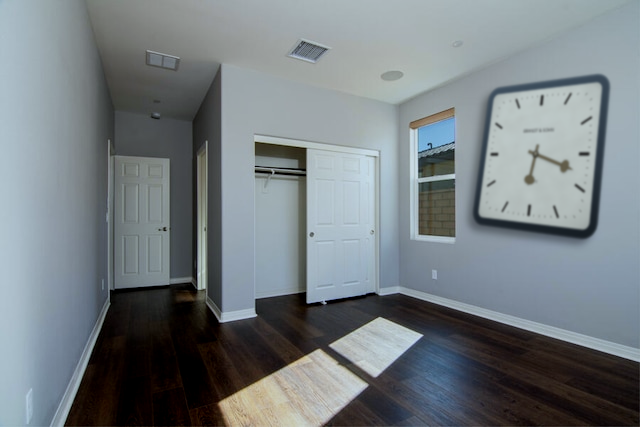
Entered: 6h18
